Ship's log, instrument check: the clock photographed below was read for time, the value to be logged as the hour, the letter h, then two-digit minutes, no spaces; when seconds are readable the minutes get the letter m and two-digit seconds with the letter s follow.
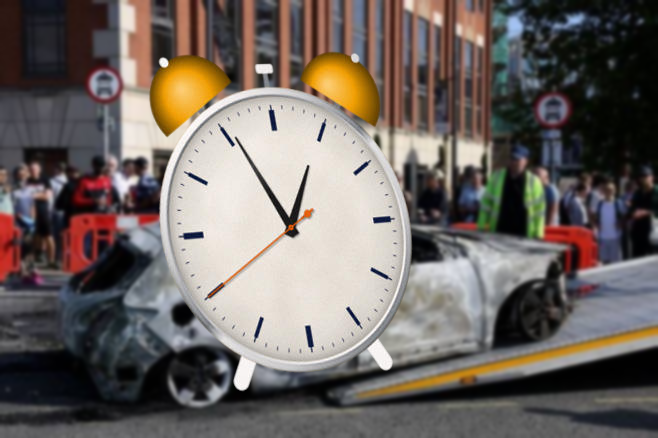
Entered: 12h55m40s
